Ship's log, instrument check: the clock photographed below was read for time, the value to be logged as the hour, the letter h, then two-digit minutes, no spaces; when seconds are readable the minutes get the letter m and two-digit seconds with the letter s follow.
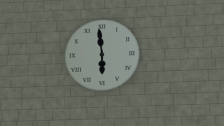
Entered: 5h59
